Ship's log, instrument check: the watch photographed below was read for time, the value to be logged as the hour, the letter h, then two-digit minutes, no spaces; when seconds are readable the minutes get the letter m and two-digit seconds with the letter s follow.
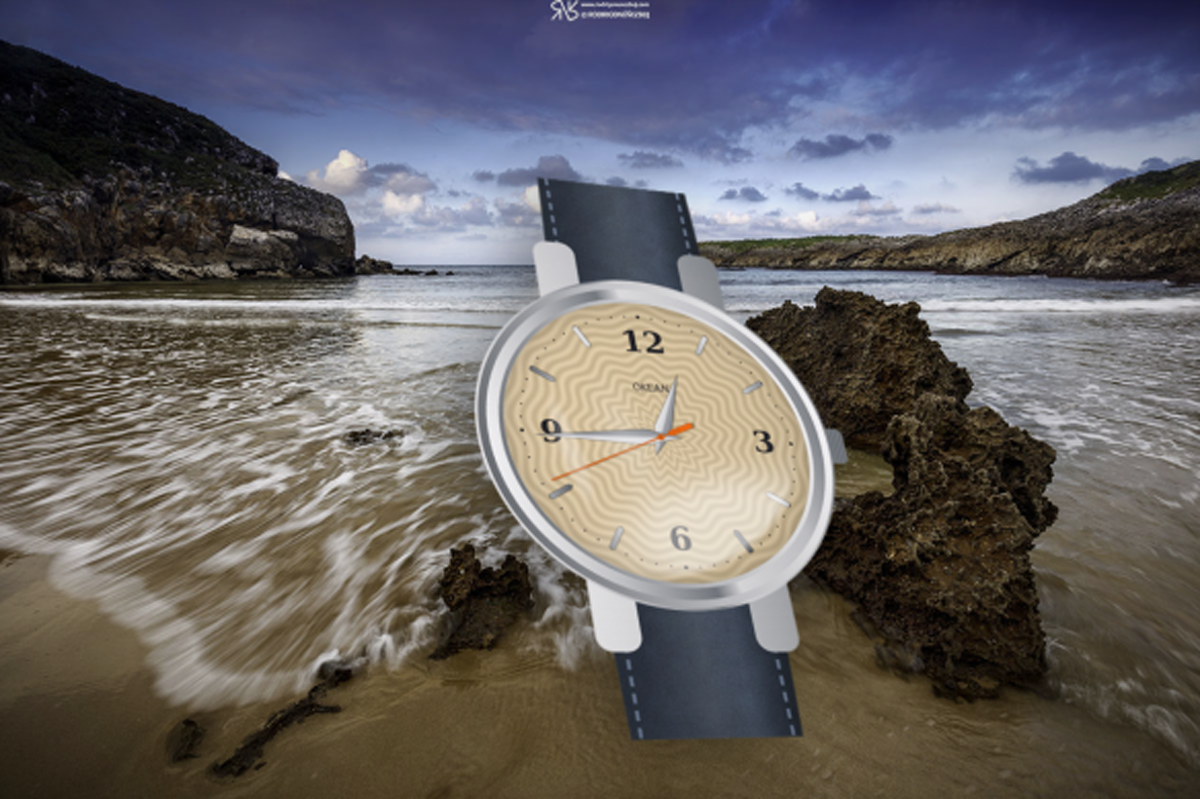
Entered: 12h44m41s
